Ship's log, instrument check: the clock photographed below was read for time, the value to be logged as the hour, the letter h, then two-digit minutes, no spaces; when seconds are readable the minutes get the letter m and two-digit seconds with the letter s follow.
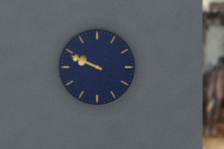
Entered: 9h49
